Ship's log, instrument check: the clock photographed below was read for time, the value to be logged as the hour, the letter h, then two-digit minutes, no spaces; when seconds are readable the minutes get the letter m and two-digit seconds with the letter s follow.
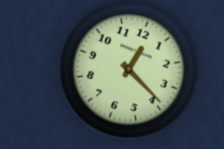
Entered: 12h19
